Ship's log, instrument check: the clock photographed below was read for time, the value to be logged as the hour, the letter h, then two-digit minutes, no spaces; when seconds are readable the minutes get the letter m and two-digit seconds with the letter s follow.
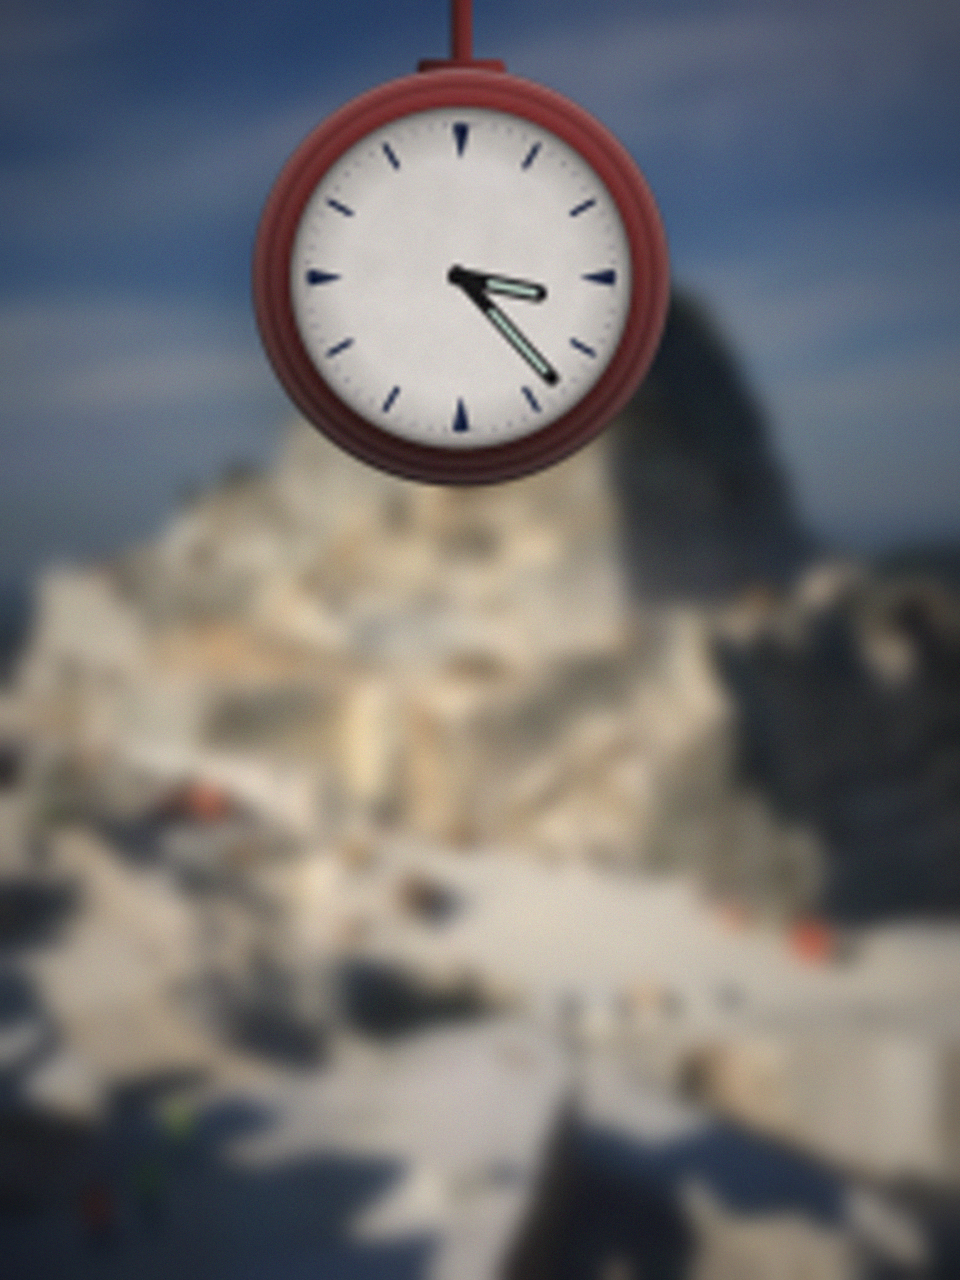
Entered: 3h23
